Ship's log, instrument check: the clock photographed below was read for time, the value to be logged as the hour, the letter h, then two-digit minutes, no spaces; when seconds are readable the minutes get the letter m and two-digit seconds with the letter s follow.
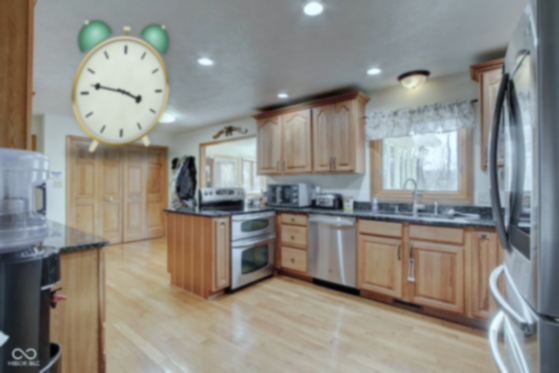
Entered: 3h47
